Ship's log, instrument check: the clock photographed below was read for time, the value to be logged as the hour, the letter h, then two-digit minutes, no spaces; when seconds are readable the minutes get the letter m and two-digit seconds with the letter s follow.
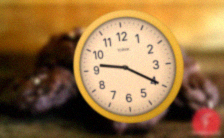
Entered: 9h20
